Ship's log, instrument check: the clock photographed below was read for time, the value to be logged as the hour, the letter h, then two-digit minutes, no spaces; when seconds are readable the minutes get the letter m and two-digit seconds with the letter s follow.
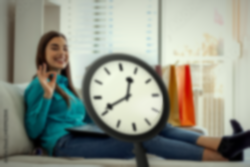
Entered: 12h41
